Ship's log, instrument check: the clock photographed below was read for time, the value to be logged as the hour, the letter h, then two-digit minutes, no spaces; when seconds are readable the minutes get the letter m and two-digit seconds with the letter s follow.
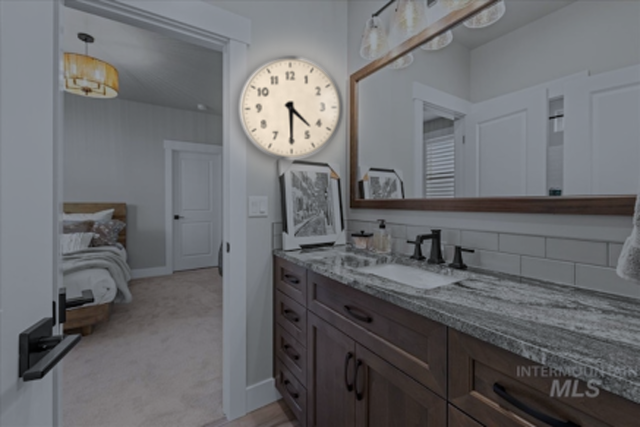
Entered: 4h30
